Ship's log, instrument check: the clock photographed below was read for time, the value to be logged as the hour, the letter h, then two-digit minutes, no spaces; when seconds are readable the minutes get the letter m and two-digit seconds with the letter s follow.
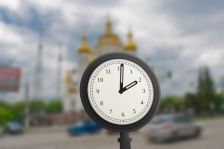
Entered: 2h01
